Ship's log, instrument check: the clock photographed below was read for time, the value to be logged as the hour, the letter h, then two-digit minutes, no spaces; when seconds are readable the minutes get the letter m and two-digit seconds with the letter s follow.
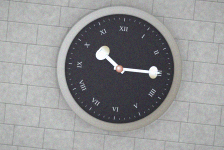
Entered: 10h15
